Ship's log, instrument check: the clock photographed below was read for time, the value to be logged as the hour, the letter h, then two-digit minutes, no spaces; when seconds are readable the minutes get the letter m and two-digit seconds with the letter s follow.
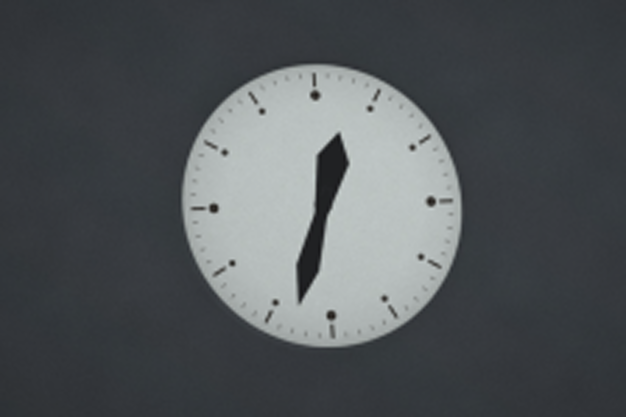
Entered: 12h33
